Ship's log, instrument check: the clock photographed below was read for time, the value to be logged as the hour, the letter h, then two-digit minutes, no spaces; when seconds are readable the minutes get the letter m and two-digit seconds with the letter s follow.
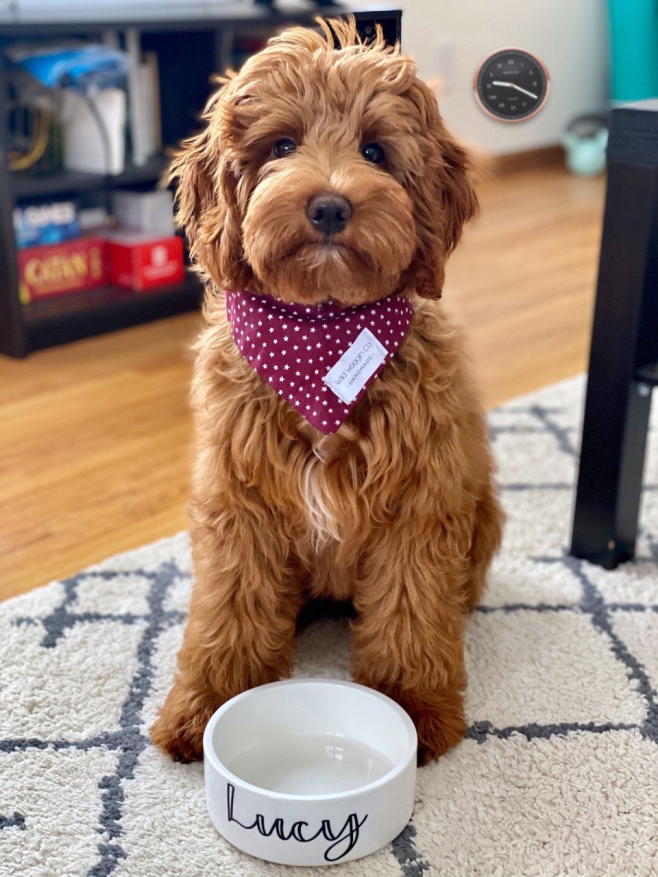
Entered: 9h20
